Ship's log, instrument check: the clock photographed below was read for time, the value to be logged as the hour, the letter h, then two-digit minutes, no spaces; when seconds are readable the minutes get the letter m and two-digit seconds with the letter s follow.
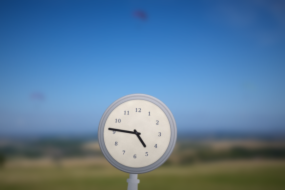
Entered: 4h46
